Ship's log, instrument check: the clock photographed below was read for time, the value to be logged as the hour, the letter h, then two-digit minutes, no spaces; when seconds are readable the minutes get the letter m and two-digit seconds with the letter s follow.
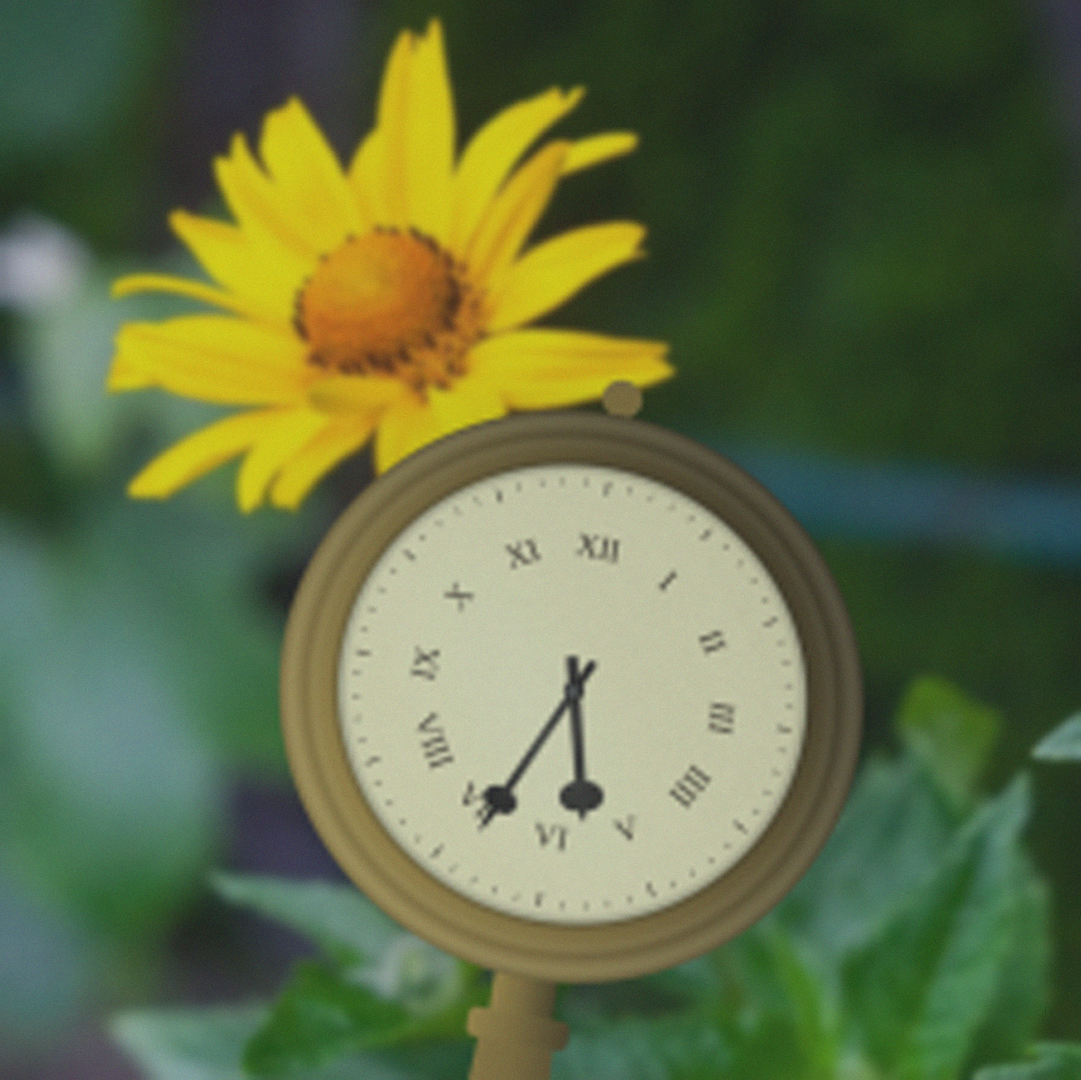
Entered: 5h34
